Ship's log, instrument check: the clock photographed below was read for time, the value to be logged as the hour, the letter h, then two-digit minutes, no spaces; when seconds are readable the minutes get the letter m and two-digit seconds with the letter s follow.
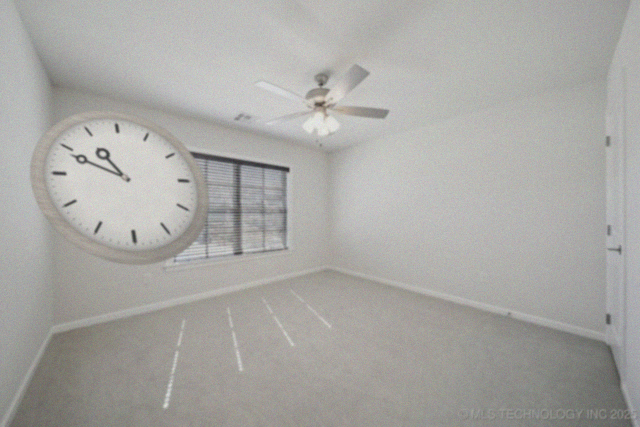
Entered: 10h49
